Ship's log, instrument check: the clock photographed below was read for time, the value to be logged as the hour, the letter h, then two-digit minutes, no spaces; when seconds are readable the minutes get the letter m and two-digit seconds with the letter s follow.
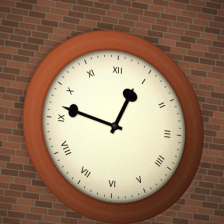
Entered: 12h47
